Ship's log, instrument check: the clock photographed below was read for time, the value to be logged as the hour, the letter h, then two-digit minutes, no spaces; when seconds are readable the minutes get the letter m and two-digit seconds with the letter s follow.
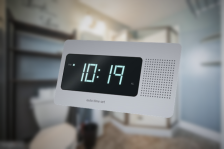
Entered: 10h19
